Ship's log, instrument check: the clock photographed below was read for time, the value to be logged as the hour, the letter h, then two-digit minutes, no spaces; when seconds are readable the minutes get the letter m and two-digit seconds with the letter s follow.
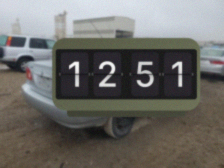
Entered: 12h51
